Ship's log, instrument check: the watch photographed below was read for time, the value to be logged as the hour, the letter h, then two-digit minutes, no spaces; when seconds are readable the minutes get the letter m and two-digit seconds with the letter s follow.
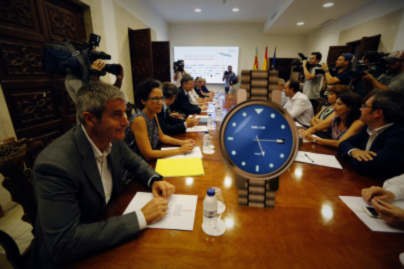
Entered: 5h15
